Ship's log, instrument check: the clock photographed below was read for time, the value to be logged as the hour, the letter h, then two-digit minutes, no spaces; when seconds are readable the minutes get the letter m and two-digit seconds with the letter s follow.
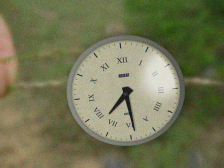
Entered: 7h29
